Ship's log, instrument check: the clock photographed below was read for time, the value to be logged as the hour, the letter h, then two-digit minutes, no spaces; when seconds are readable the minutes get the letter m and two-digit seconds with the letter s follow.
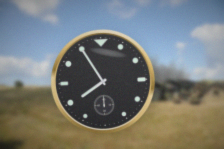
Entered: 7h55
